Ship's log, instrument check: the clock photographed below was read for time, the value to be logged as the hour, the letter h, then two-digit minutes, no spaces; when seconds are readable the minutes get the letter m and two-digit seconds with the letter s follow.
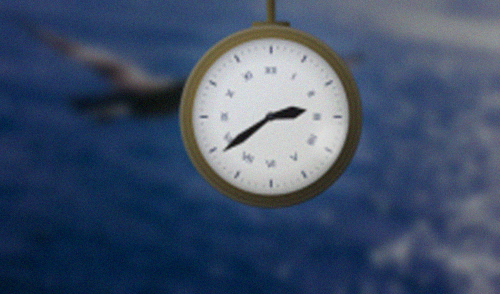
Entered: 2h39
